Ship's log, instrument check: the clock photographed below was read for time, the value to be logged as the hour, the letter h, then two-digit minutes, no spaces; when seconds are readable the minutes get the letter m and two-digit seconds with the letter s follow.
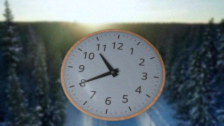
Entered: 10h40
